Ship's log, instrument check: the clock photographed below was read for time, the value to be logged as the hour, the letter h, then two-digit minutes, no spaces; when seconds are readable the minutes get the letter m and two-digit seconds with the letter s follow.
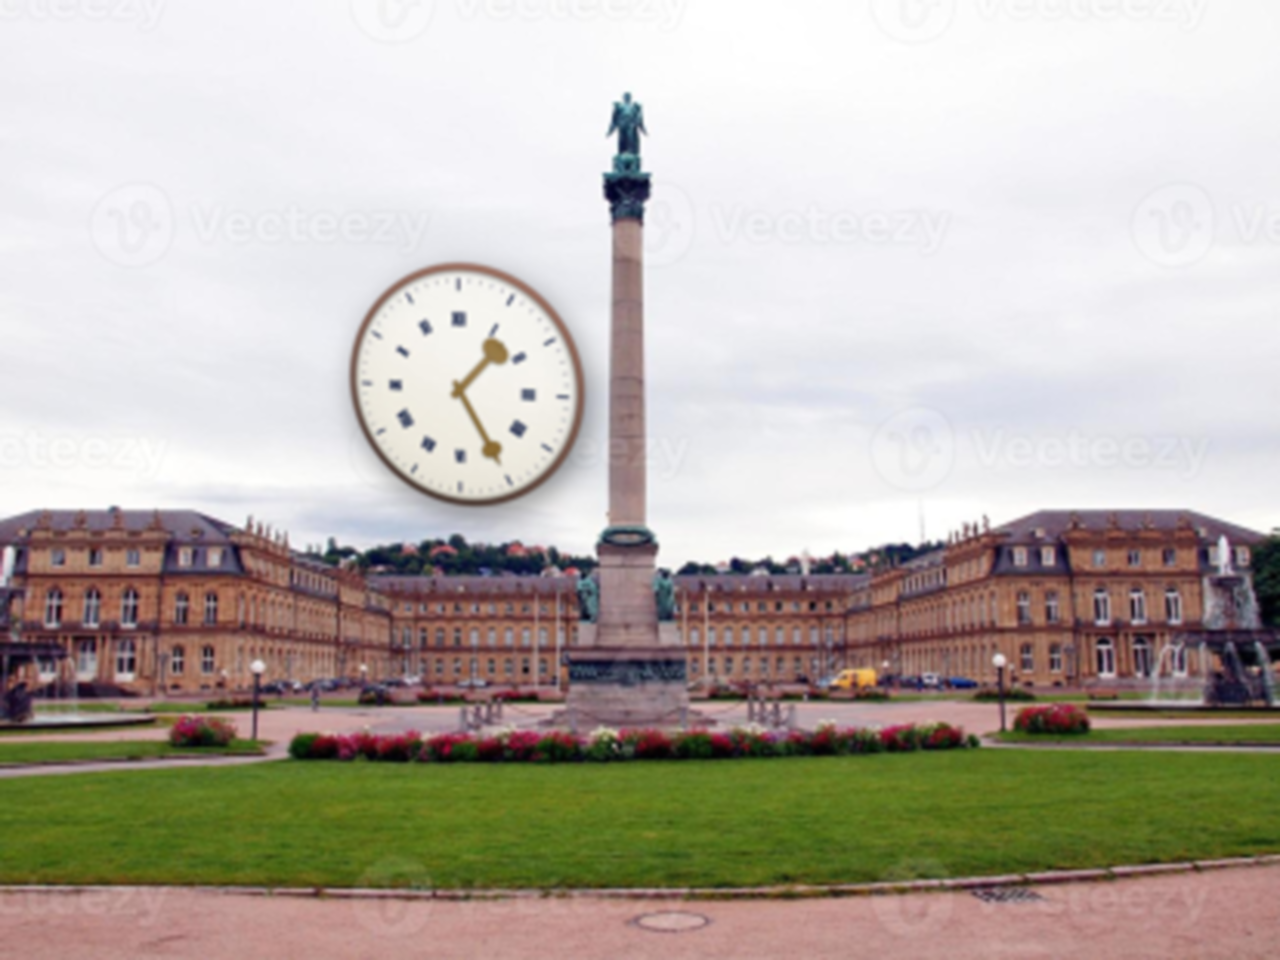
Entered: 1h25
